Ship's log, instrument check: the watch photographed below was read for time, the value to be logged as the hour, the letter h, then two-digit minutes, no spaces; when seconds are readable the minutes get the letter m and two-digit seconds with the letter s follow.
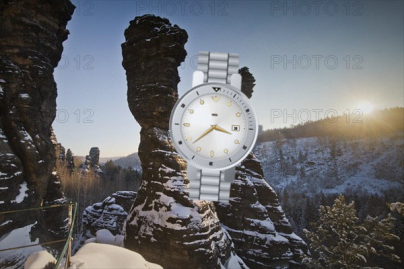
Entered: 3h38
